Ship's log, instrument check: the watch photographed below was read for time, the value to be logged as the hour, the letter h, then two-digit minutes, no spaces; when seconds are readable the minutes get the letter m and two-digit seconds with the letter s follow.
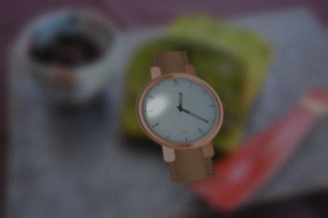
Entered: 12h21
